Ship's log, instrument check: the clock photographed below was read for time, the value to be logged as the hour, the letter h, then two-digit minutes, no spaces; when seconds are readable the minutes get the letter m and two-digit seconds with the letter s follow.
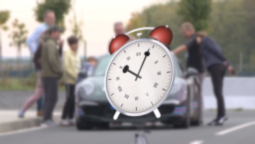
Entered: 10h04
